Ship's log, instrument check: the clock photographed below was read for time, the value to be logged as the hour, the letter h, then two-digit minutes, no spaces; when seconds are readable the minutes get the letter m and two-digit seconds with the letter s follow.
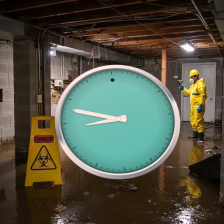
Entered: 8h48
